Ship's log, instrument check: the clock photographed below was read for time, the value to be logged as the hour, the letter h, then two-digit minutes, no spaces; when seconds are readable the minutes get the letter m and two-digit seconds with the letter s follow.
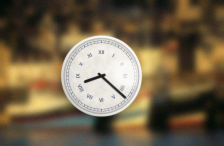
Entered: 8h22
